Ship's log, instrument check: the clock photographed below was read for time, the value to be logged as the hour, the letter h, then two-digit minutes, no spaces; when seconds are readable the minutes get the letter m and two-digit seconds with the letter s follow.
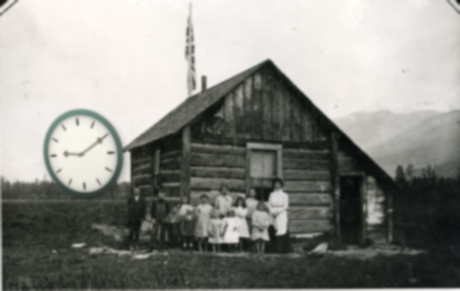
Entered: 9h10
